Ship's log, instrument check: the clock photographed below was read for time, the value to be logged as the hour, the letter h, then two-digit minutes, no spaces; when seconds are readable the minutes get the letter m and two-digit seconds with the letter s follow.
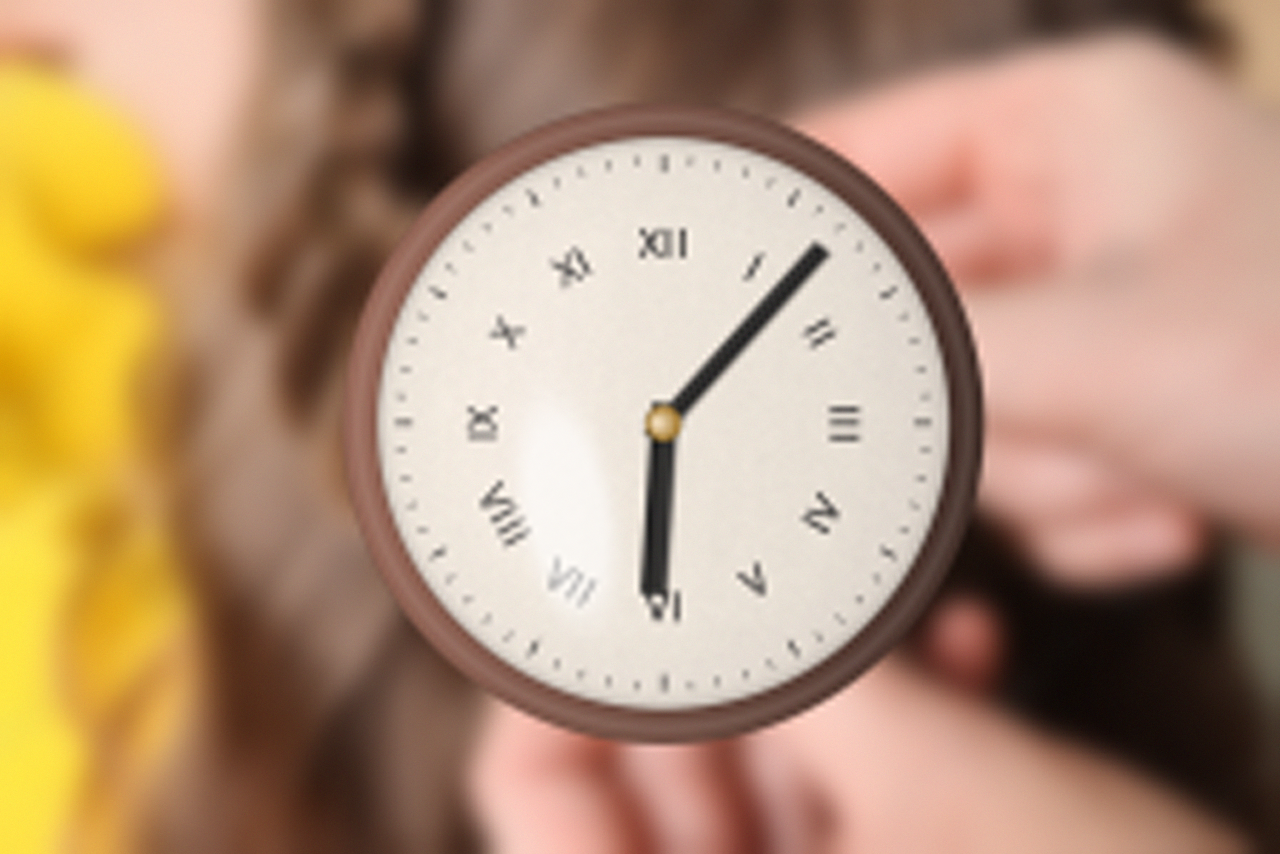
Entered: 6h07
